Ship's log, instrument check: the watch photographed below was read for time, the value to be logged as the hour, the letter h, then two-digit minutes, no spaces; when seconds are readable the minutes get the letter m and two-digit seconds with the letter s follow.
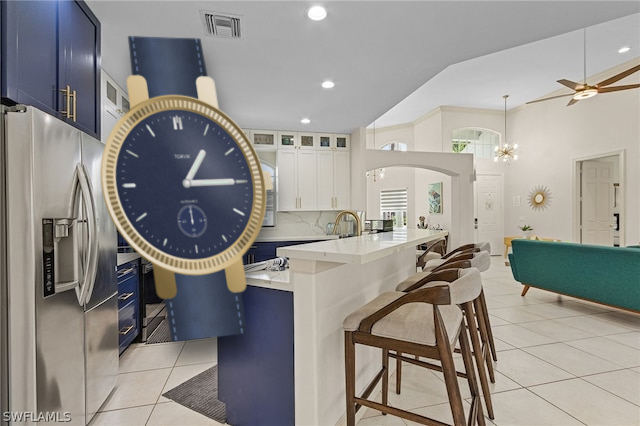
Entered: 1h15
